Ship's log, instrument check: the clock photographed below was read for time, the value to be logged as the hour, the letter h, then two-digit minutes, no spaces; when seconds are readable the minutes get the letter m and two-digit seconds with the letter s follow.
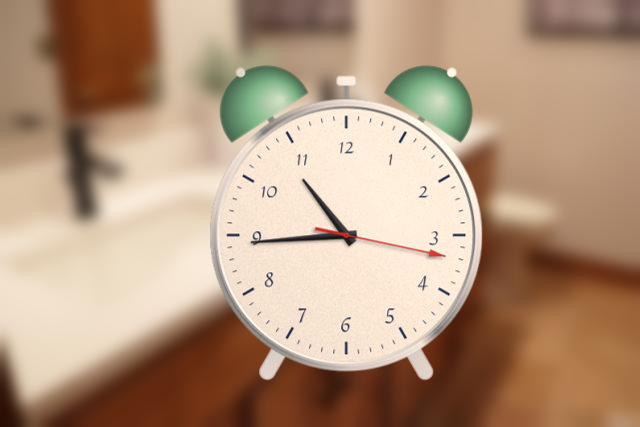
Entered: 10h44m17s
